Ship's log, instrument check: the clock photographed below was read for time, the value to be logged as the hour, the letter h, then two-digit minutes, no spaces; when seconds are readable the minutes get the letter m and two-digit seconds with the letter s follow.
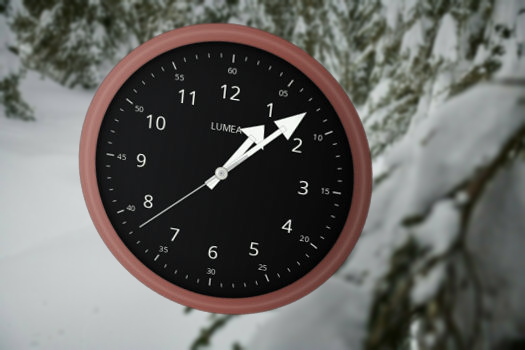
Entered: 1h07m38s
